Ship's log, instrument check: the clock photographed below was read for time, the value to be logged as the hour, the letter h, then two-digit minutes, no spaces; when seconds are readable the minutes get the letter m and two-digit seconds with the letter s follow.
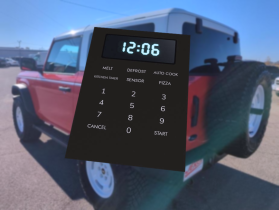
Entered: 12h06
